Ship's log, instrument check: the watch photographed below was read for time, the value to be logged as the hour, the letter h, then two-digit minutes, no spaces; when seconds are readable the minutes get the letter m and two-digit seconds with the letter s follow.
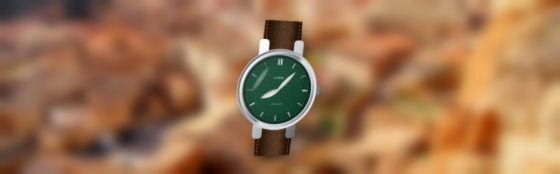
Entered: 8h07
